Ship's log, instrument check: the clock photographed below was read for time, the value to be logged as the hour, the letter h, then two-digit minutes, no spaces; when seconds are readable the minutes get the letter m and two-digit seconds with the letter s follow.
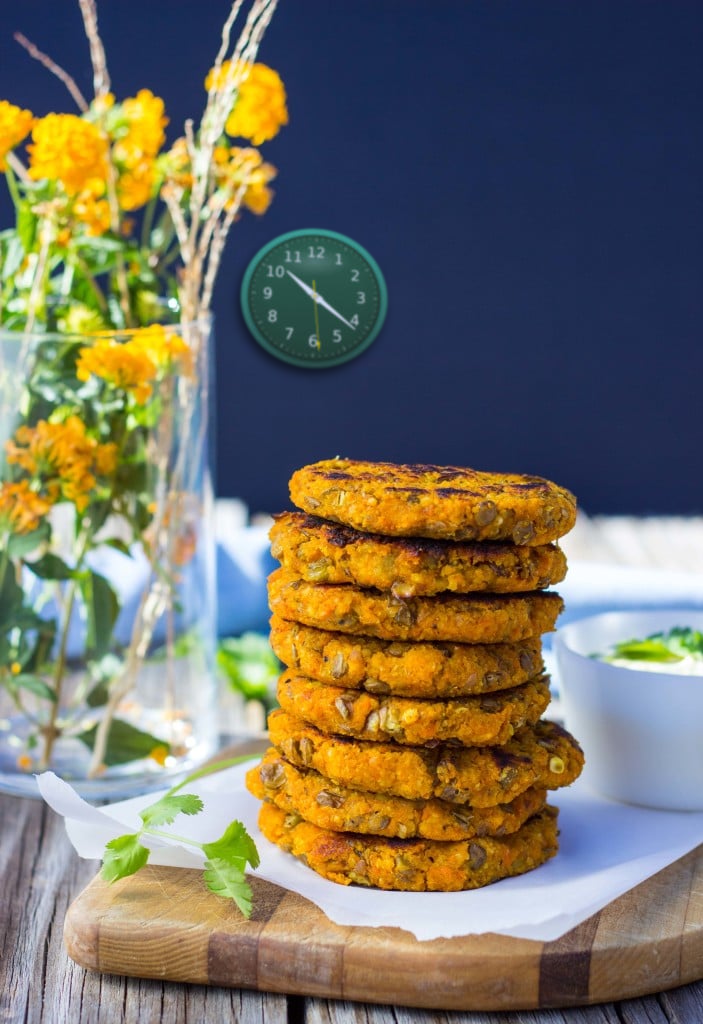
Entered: 10h21m29s
